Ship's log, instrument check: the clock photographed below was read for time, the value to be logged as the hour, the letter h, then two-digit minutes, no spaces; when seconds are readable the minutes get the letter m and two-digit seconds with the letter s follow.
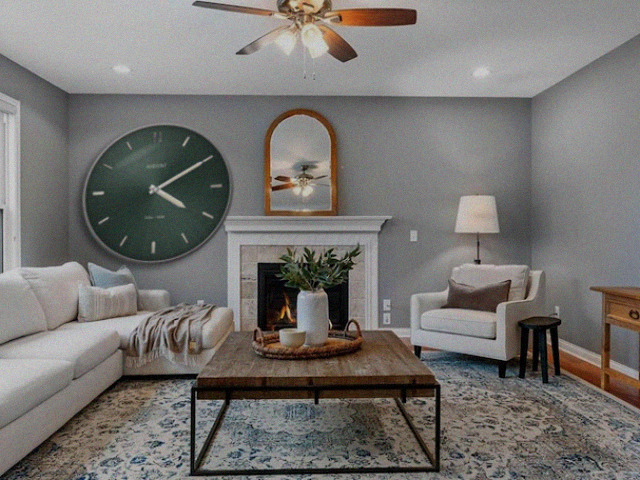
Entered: 4h10
